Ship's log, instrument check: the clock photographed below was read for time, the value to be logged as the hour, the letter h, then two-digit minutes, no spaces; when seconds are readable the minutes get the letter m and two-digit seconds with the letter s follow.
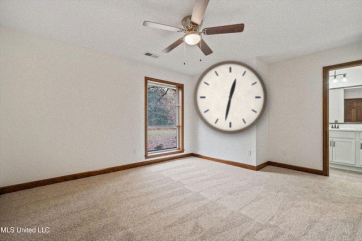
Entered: 12h32
